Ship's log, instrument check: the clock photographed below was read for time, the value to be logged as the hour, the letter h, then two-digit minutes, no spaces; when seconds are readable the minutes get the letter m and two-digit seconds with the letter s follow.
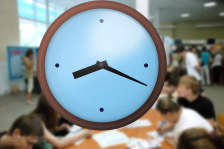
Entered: 8h19
